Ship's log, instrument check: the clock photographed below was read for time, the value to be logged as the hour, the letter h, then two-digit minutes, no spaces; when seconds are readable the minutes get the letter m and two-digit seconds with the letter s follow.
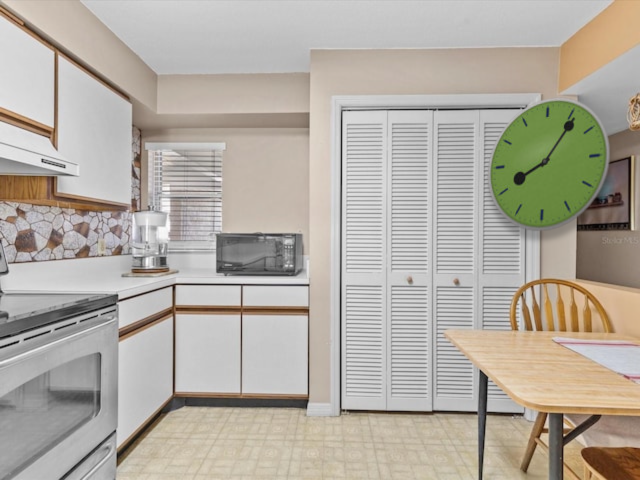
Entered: 8h06
